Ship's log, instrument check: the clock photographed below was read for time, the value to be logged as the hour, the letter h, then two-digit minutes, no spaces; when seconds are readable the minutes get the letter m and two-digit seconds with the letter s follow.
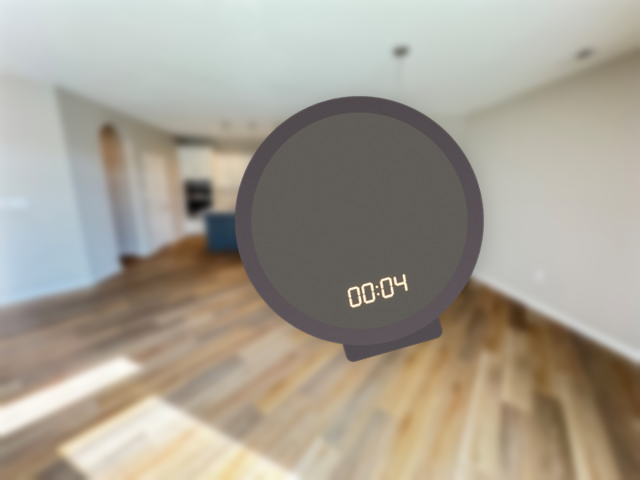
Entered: 0h04
